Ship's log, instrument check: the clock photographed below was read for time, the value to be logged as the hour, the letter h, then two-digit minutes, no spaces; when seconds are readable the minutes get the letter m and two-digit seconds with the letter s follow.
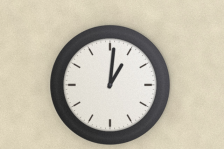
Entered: 1h01
